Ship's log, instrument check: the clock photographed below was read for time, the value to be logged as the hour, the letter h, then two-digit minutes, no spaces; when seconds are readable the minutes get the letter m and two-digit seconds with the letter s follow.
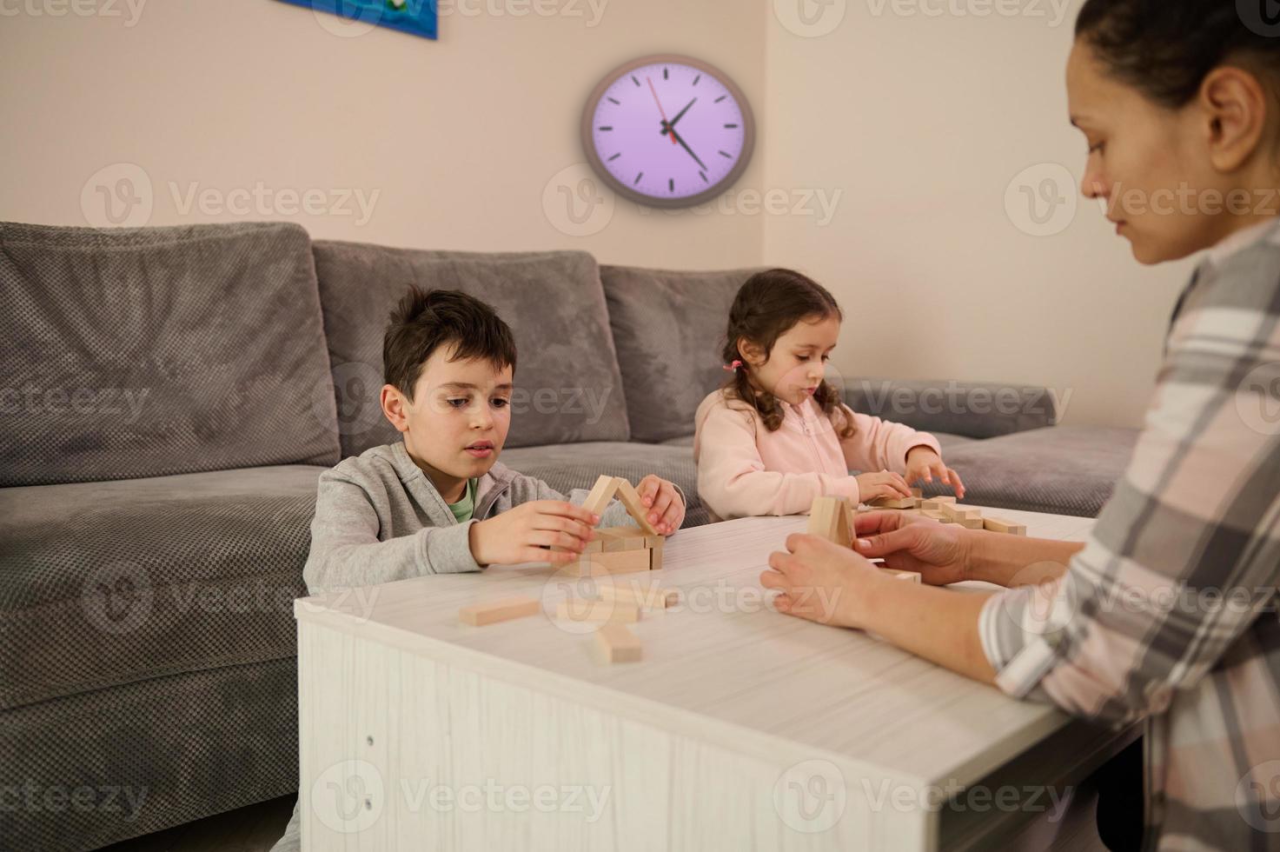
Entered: 1h23m57s
